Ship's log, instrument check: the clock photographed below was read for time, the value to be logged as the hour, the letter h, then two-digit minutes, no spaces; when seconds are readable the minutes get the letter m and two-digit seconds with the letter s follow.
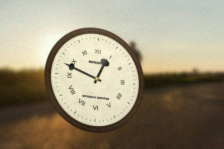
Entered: 12h48
